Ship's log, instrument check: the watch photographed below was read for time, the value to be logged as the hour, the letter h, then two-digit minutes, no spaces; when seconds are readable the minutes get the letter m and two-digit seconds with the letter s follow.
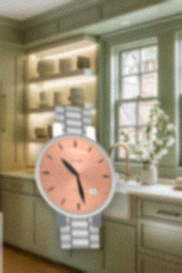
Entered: 10h28
